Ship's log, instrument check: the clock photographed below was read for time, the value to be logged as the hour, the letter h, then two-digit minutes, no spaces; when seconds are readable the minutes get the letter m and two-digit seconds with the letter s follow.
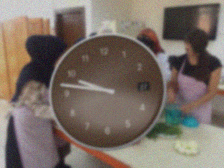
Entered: 9h47
